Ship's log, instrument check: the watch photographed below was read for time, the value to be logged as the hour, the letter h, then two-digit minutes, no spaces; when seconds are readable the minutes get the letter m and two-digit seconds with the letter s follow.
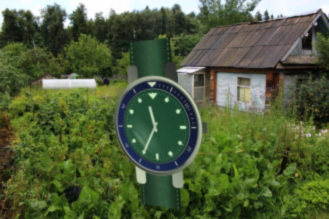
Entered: 11h35
